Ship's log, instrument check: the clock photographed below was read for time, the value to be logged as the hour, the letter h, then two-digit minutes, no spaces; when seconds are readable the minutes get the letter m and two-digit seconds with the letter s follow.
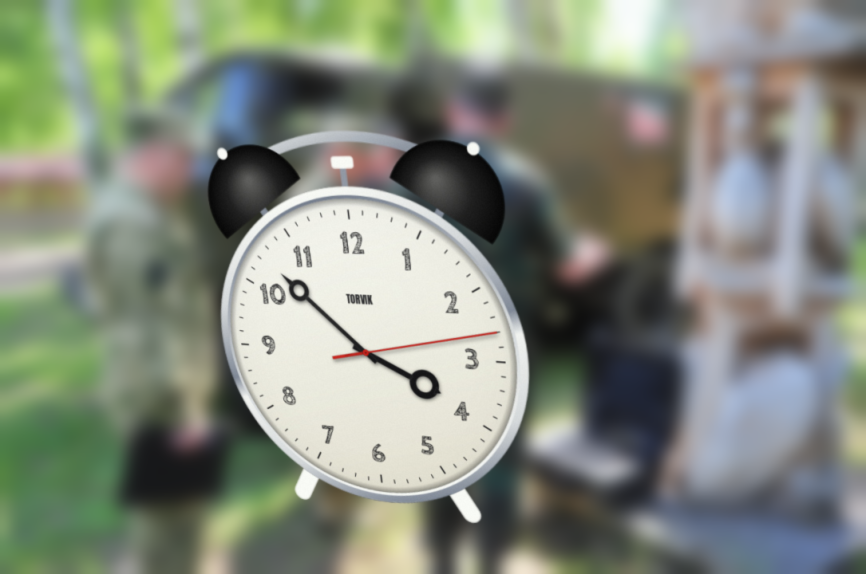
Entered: 3h52m13s
